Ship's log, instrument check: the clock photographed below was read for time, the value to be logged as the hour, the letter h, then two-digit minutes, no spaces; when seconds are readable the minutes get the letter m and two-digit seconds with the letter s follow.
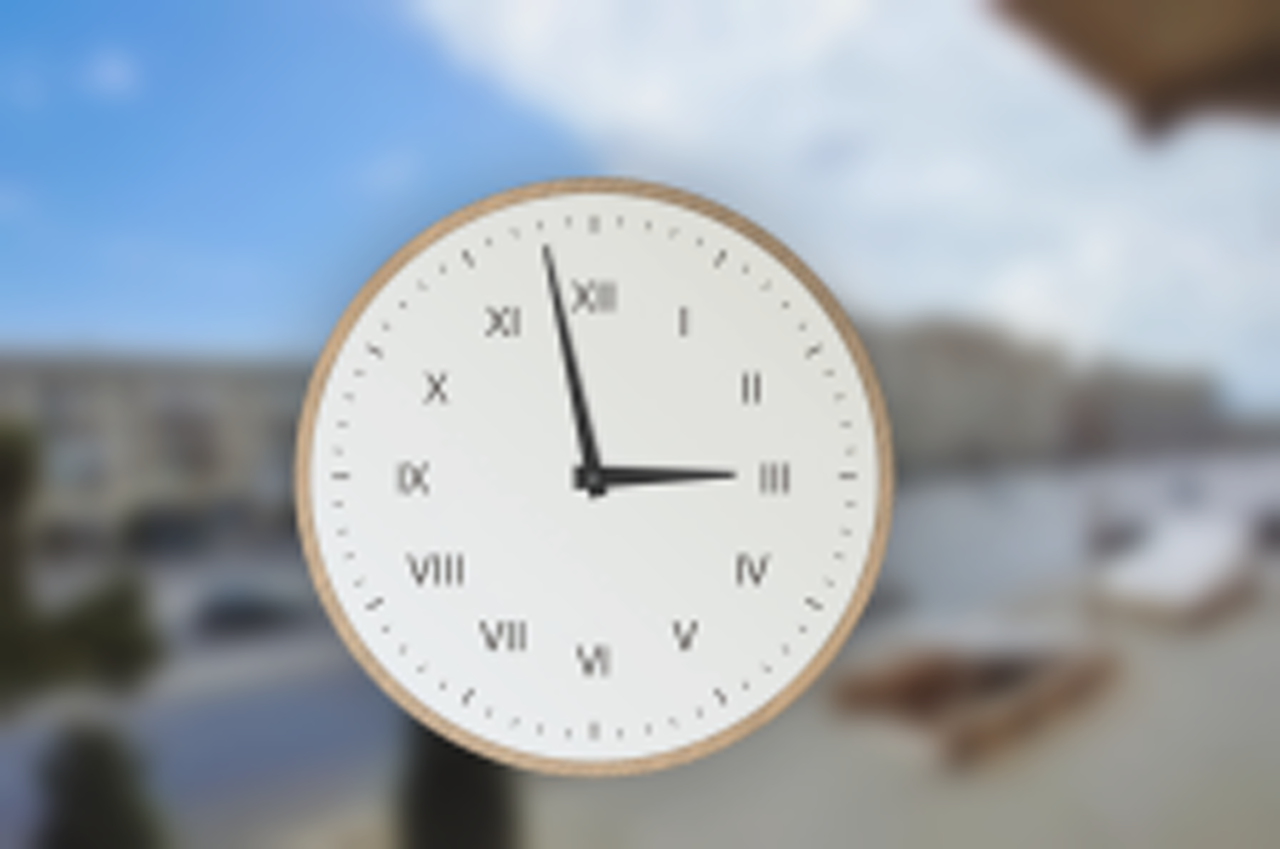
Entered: 2h58
